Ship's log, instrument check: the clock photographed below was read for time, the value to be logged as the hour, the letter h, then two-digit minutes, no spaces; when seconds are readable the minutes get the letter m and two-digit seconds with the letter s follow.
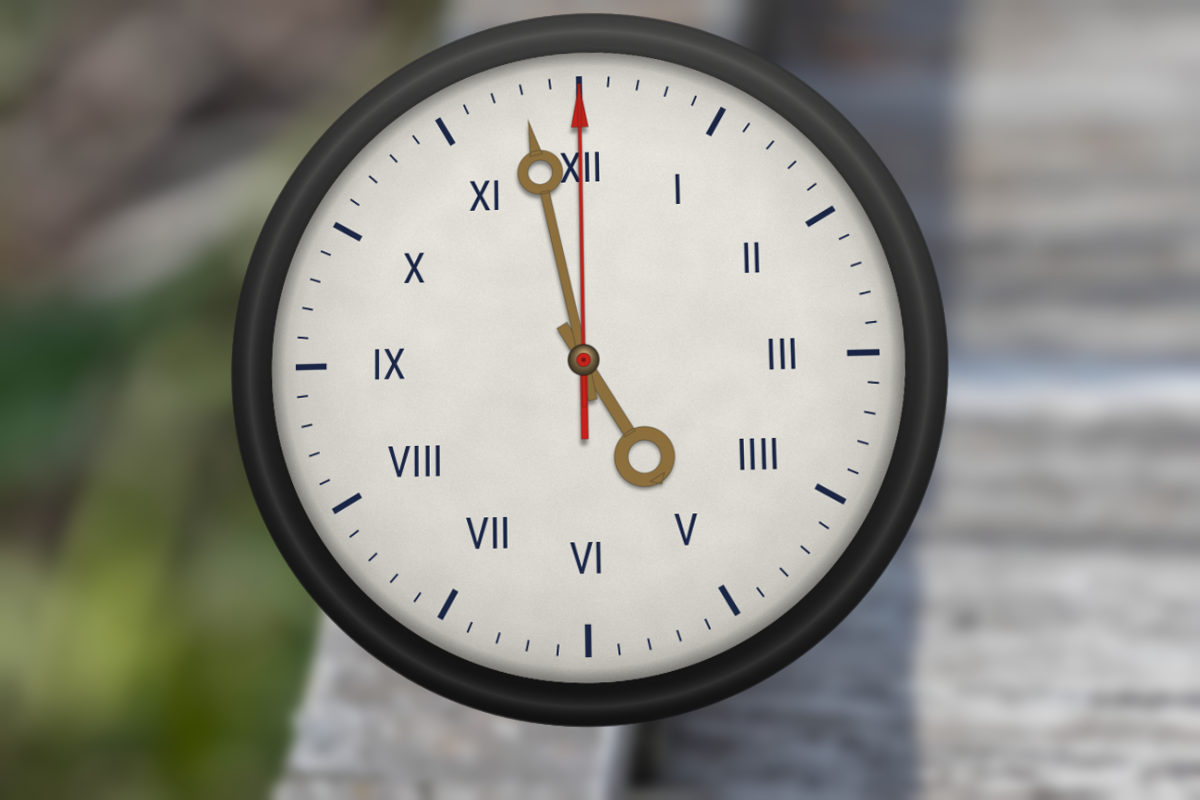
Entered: 4h58m00s
